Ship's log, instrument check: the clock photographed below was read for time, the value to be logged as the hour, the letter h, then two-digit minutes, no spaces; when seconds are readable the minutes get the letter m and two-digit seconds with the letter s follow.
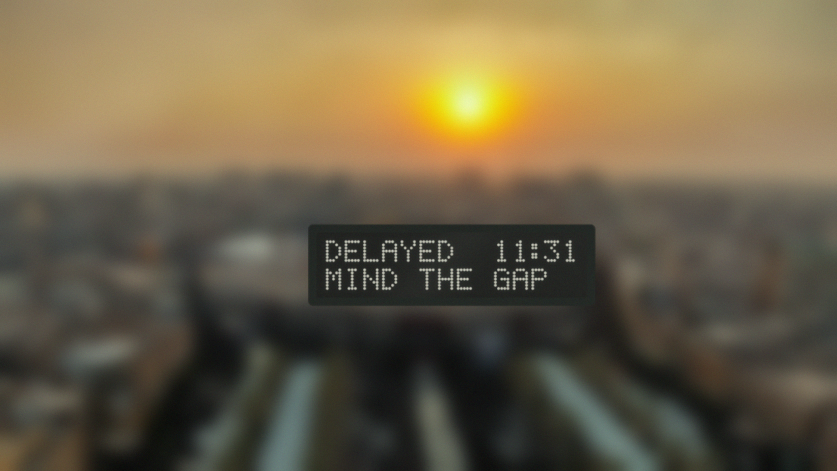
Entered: 11h31
